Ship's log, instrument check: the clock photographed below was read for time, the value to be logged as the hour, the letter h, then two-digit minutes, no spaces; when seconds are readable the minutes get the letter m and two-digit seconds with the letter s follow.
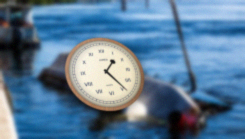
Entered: 1h24
